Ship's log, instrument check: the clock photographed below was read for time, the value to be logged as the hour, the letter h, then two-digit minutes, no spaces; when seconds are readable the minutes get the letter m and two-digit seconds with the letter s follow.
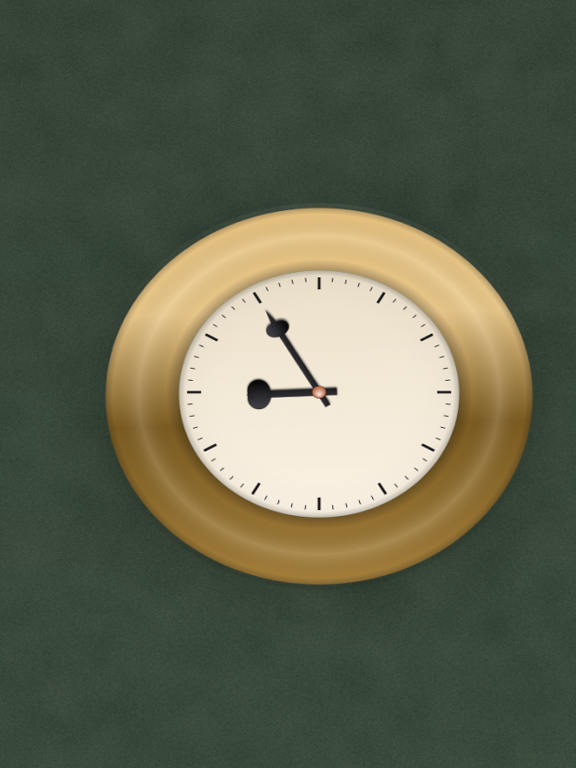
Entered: 8h55
